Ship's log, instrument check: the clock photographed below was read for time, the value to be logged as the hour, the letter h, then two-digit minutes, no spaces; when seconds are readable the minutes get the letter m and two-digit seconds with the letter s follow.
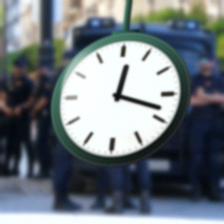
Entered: 12h18
